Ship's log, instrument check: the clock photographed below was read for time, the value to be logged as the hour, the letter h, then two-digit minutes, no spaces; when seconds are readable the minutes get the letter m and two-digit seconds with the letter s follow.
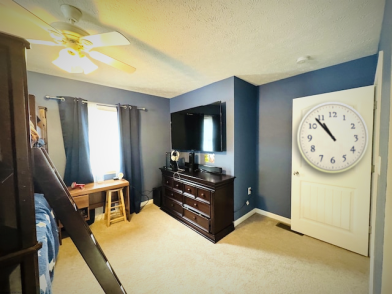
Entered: 10h53
